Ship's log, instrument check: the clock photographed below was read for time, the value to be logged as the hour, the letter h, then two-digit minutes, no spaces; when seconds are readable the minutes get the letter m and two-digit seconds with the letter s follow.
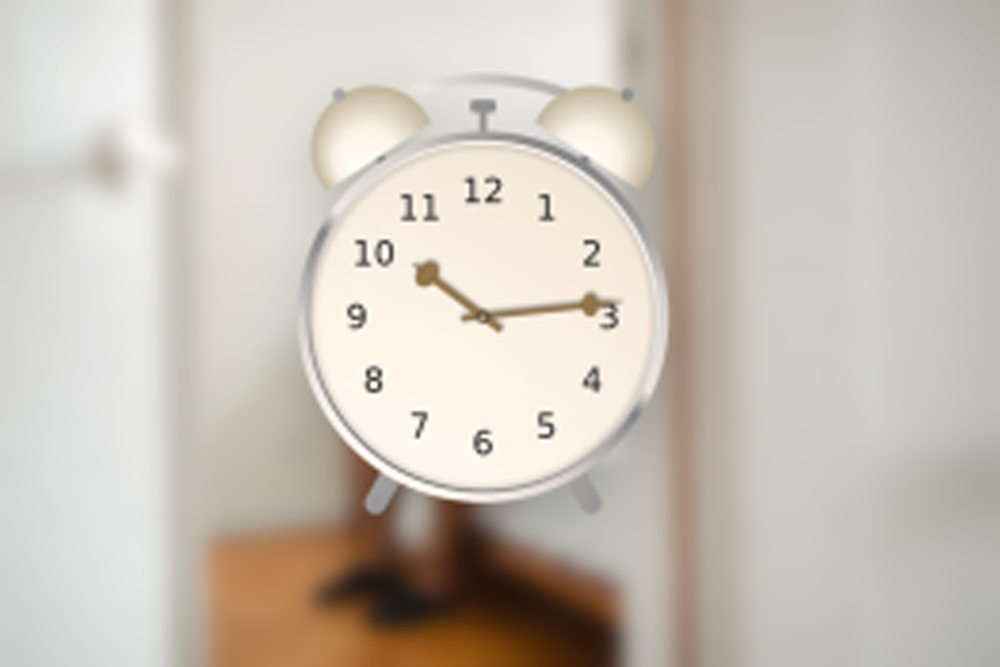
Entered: 10h14
